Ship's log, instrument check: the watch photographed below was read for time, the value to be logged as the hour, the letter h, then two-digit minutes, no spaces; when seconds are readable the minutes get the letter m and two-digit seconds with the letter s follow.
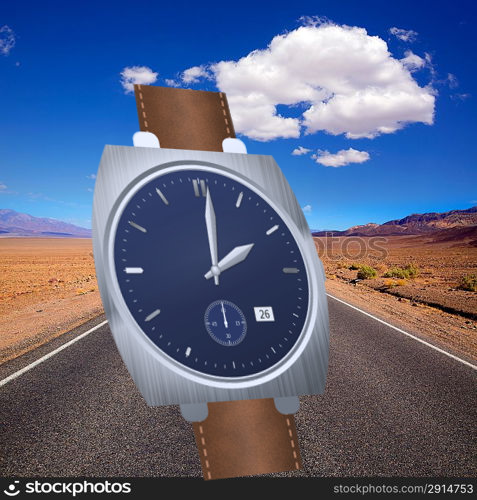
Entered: 2h01
